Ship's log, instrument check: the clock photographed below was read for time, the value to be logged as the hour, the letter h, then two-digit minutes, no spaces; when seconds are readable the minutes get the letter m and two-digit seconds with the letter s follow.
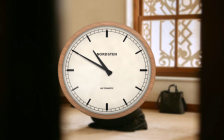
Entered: 10h50
